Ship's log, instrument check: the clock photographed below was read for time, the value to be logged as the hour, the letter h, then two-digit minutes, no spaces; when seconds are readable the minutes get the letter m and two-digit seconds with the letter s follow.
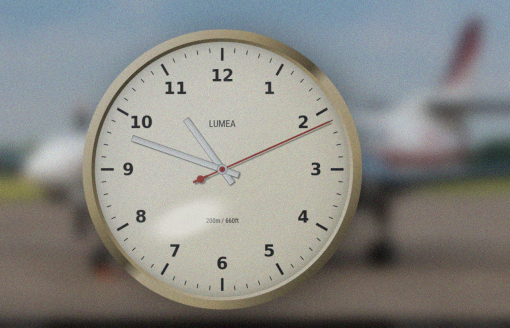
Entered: 10h48m11s
